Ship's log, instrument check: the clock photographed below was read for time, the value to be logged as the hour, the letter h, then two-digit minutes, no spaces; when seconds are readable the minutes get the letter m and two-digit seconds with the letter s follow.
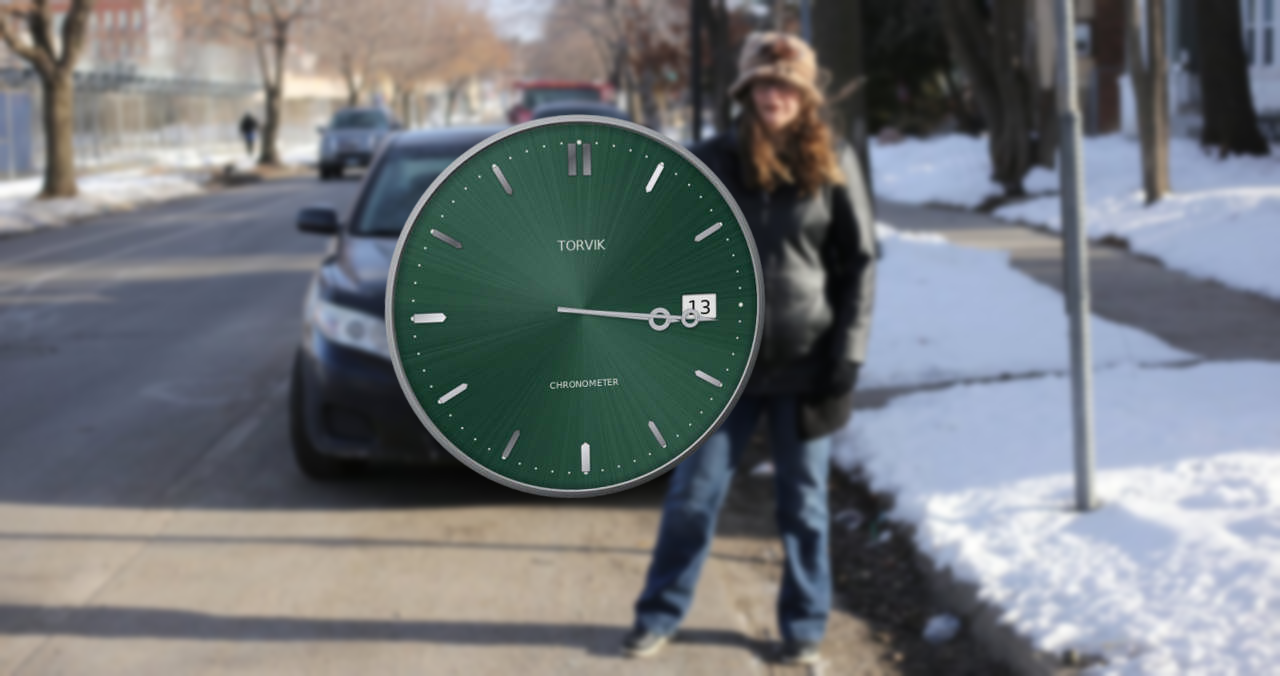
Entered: 3h16
